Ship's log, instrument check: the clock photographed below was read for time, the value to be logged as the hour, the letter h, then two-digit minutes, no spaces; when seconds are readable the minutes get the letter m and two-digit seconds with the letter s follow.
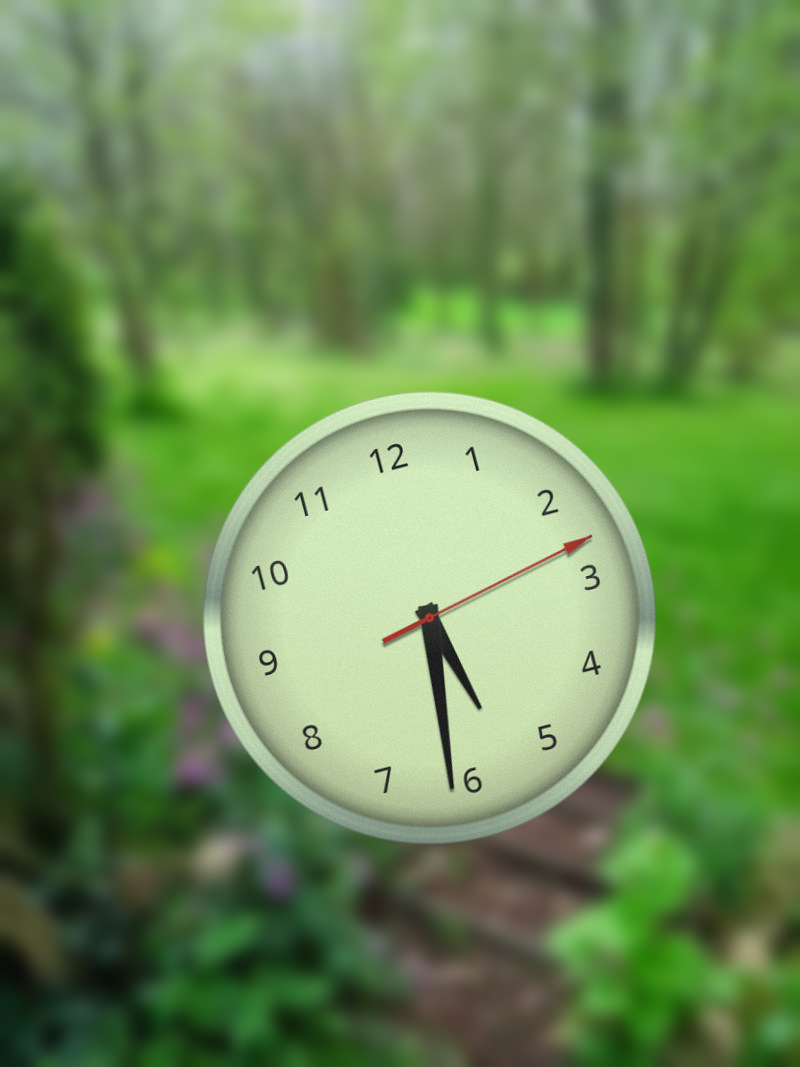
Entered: 5h31m13s
